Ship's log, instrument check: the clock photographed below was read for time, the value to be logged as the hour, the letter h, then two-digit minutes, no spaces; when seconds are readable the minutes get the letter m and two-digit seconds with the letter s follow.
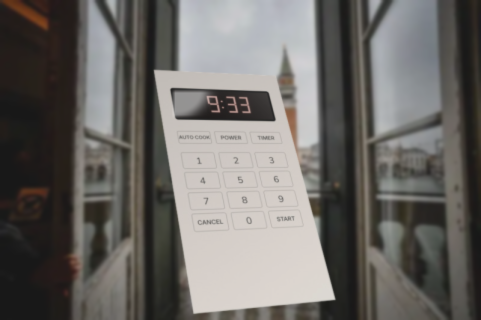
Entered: 9h33
